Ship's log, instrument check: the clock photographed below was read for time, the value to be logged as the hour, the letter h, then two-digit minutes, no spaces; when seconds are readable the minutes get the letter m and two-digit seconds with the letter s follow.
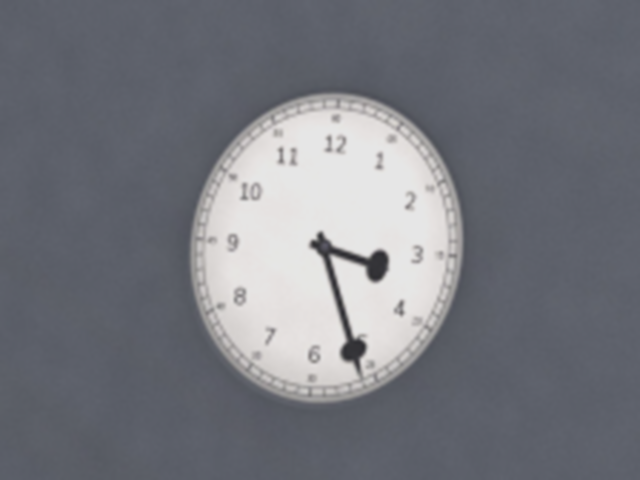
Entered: 3h26
